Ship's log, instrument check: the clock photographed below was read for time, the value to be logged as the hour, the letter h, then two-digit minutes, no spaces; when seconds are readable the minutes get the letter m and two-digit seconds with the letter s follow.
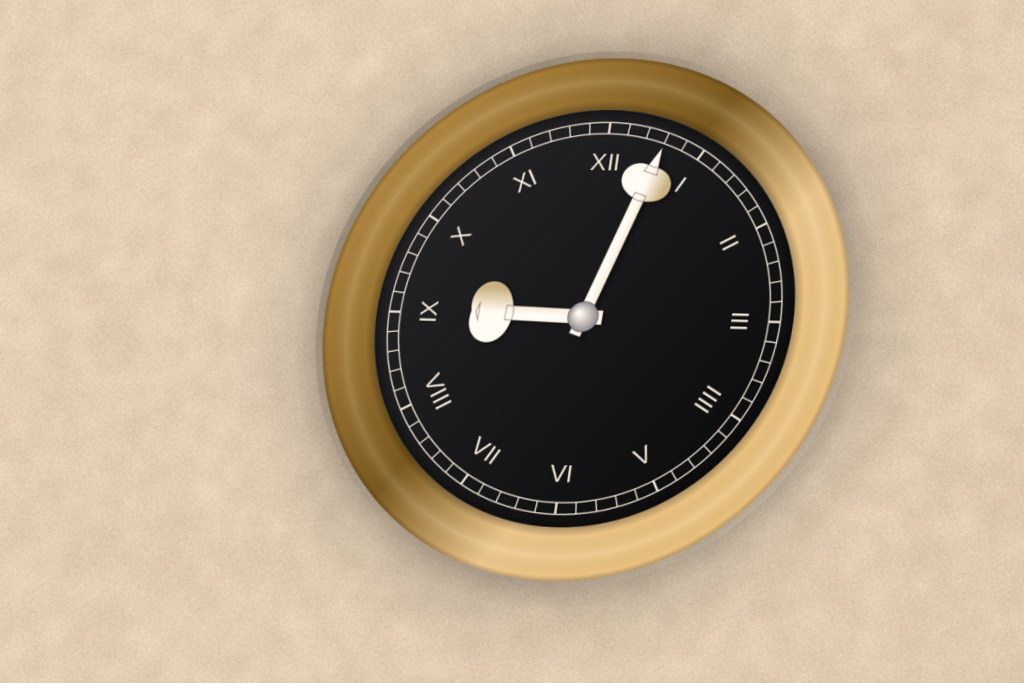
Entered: 9h03
